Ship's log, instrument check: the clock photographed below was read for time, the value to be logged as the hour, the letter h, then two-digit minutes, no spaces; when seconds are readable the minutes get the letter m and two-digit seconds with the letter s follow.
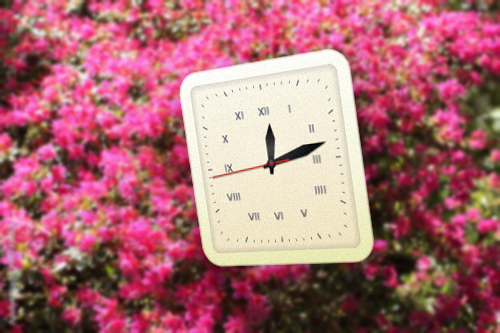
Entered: 12h12m44s
